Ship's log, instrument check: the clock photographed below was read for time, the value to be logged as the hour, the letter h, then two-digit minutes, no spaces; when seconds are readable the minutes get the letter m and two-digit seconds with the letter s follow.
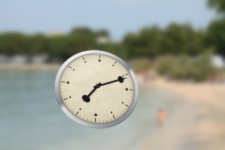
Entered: 7h11
